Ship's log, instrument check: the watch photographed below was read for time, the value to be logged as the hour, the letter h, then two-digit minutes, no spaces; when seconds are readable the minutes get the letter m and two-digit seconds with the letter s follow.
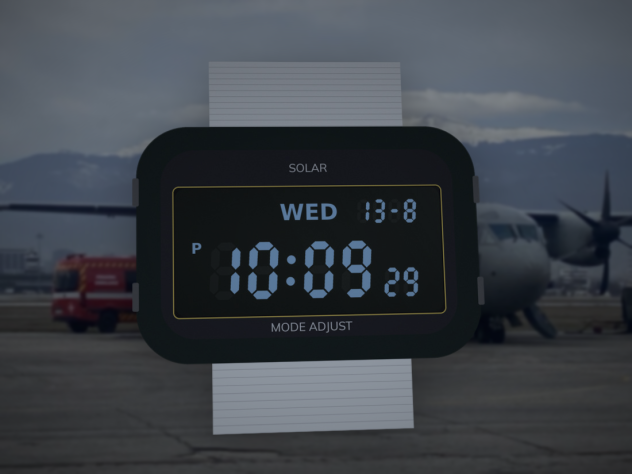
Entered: 10h09m29s
